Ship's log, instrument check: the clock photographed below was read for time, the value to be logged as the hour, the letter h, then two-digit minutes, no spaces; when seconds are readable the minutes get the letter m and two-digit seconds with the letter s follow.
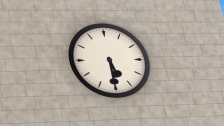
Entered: 5h30
